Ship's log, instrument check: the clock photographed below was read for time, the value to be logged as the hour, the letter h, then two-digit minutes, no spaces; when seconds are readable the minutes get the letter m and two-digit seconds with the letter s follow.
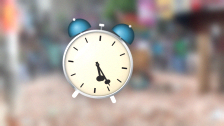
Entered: 5h24
